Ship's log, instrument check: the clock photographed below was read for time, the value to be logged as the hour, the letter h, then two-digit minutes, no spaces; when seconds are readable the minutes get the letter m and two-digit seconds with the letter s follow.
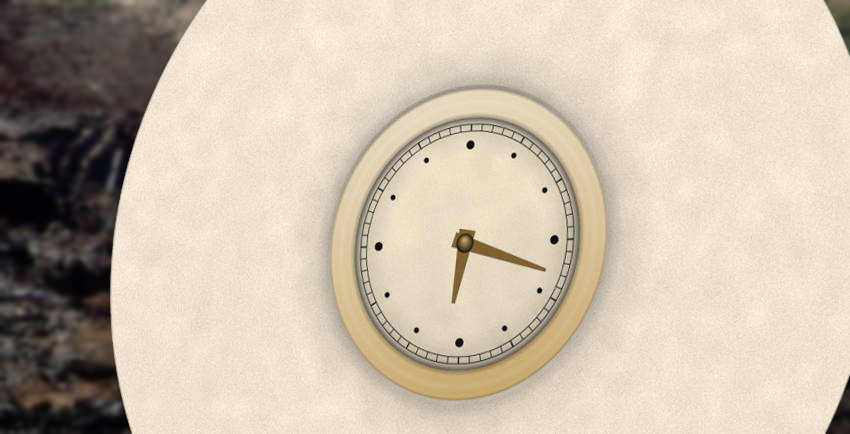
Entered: 6h18
